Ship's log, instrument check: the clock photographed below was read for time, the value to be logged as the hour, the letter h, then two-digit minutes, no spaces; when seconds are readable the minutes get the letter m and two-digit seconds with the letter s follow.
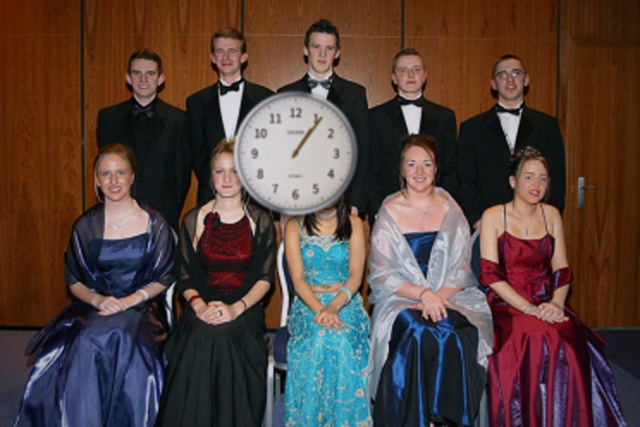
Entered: 1h06
